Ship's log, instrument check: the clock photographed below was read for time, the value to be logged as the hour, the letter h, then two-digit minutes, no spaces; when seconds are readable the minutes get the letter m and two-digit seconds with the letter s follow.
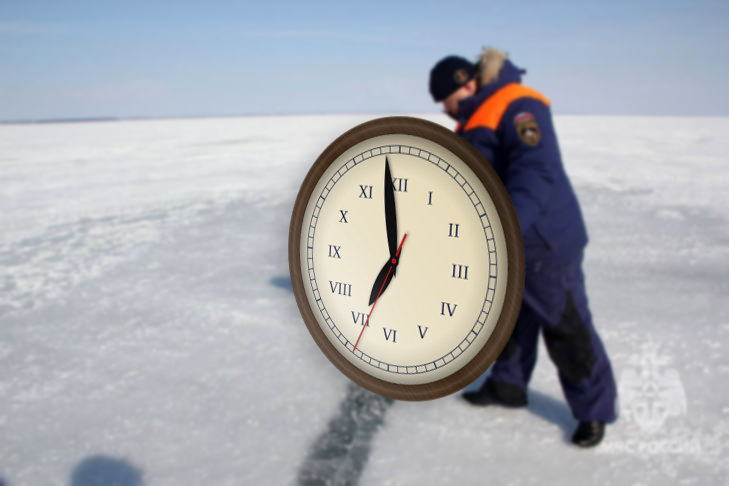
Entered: 6h58m34s
